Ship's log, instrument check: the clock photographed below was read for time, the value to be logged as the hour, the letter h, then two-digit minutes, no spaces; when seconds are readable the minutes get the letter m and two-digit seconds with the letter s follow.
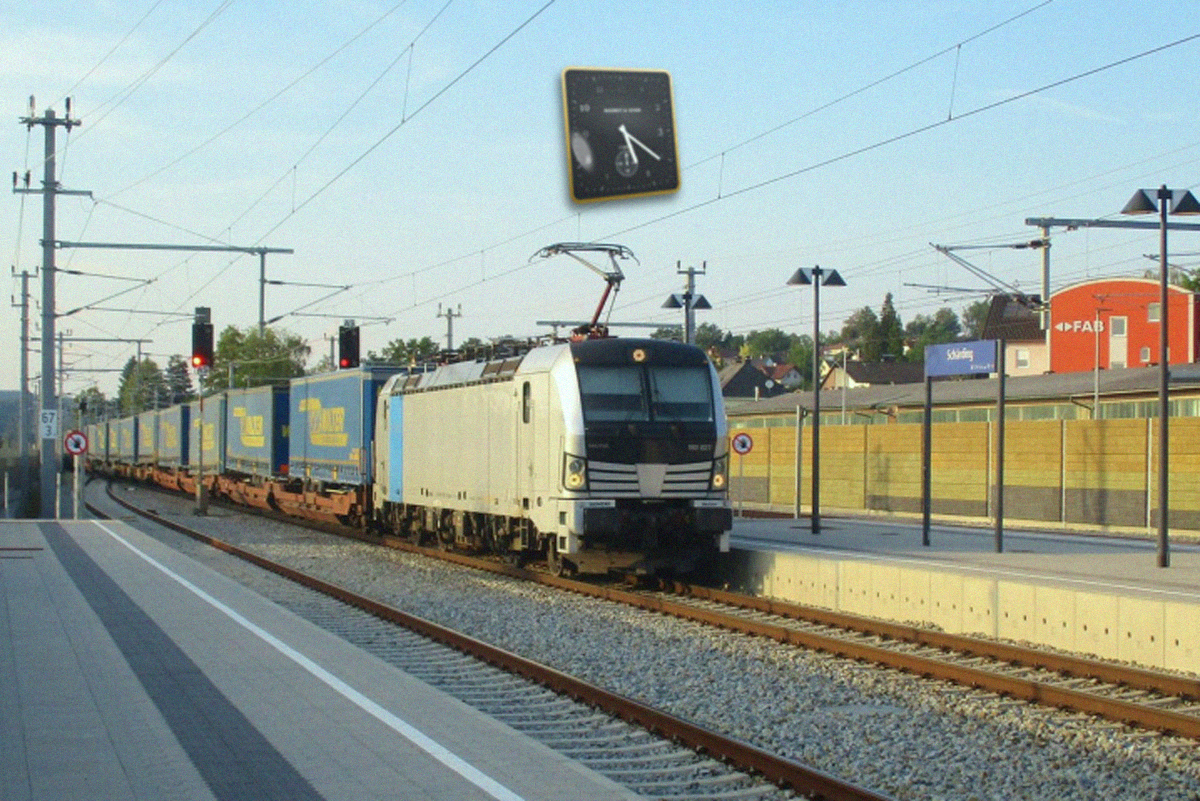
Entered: 5h21
